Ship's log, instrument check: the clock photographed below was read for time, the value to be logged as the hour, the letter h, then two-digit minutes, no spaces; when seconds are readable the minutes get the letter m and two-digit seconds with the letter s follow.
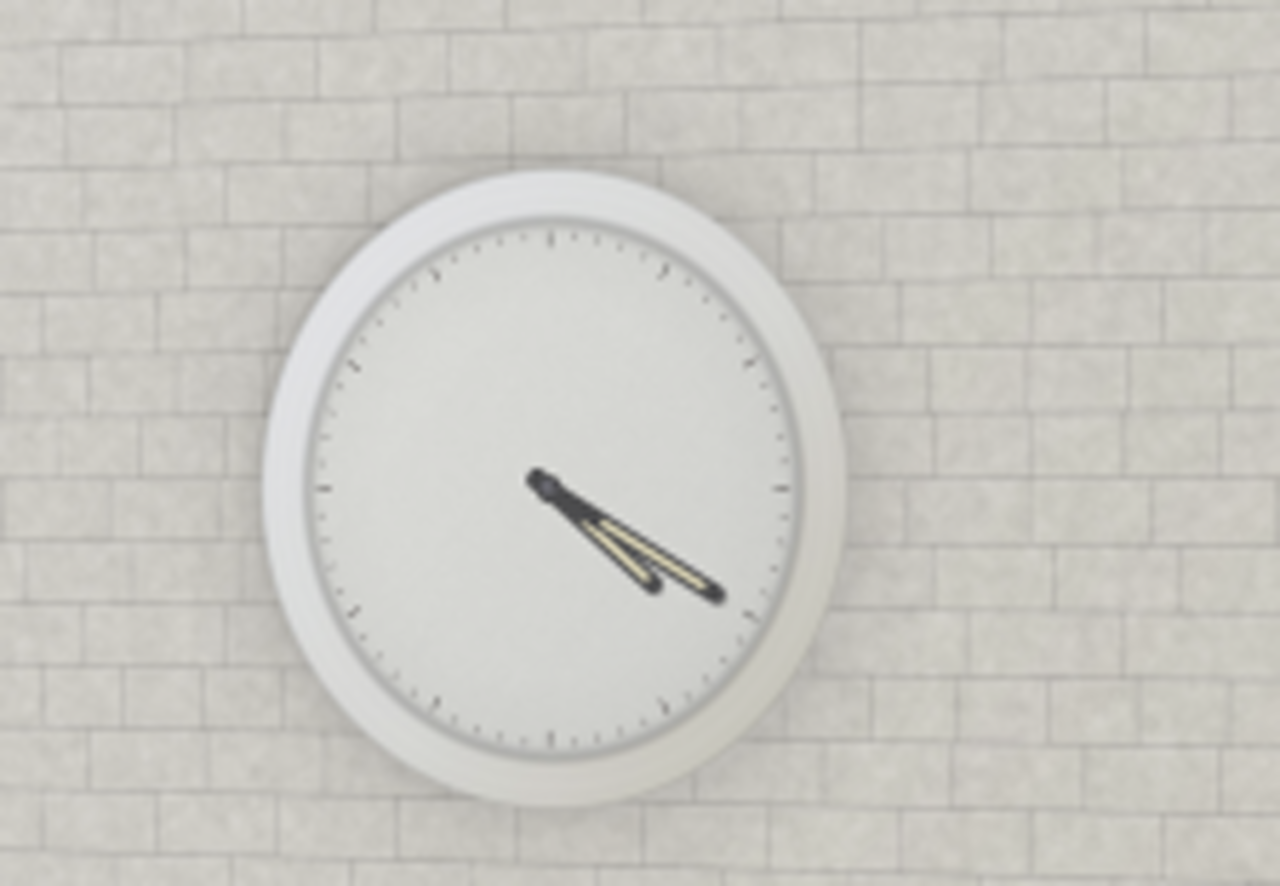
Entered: 4h20
